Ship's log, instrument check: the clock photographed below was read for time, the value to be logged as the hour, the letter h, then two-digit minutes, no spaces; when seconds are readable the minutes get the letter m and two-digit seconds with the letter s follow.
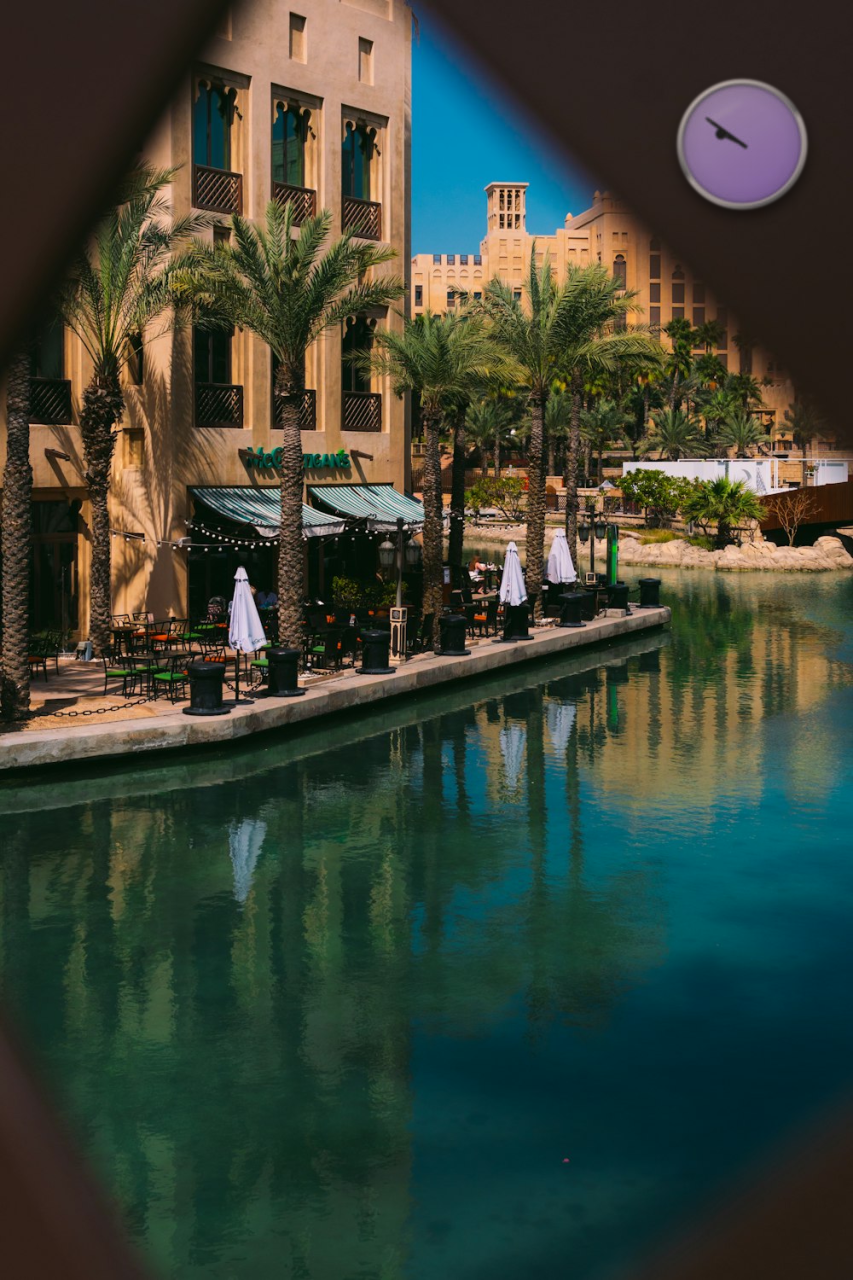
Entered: 9h51
